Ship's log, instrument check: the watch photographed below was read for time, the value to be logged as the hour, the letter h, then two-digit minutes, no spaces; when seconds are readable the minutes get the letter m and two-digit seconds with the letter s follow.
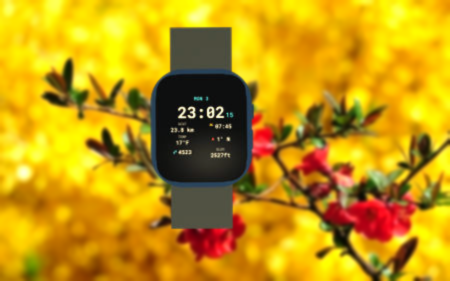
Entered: 23h02
